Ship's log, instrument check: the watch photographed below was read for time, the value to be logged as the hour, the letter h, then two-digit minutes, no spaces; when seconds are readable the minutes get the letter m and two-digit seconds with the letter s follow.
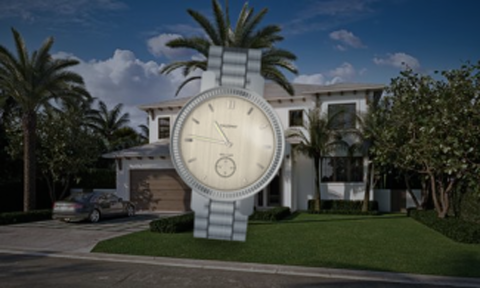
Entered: 10h46
